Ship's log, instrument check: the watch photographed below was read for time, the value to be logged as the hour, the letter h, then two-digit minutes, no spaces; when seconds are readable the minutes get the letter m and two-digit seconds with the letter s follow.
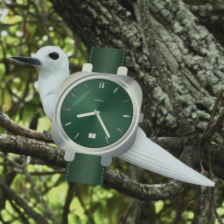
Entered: 8h24
